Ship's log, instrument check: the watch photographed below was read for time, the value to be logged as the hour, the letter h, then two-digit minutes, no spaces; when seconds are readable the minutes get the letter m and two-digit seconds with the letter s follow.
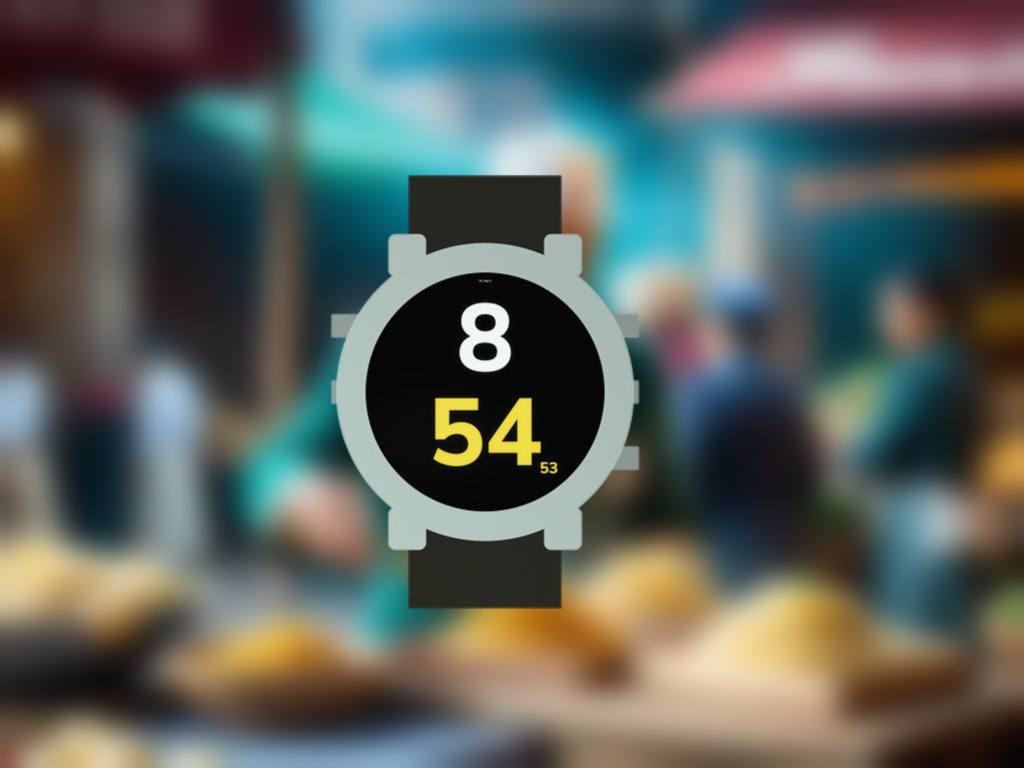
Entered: 8h54m53s
